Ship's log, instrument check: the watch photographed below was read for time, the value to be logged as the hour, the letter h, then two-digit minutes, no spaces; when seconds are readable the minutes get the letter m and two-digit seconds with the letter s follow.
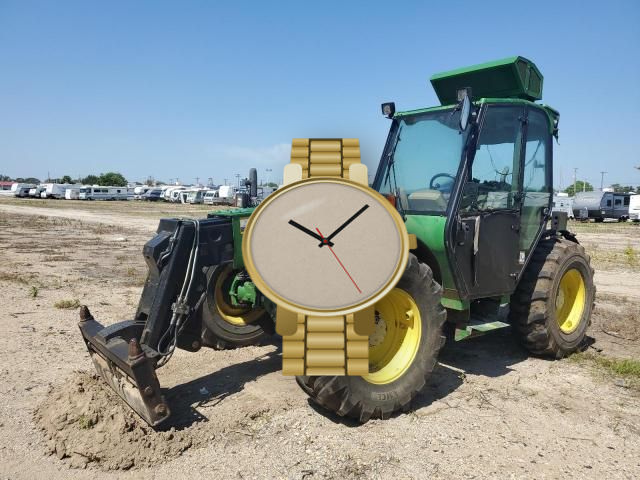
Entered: 10h07m25s
